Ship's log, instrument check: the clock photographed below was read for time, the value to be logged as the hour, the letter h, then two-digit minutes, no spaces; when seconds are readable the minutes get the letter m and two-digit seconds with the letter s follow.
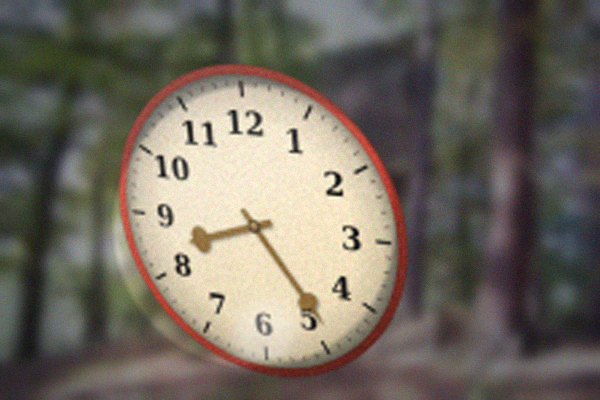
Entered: 8h24
